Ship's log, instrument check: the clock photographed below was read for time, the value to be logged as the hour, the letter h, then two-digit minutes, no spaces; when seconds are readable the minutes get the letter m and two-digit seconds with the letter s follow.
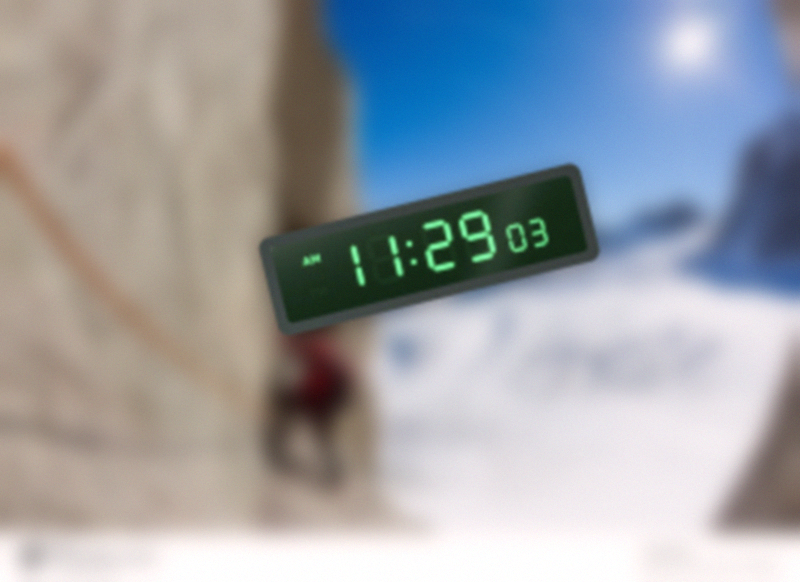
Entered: 11h29m03s
